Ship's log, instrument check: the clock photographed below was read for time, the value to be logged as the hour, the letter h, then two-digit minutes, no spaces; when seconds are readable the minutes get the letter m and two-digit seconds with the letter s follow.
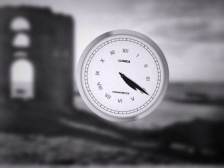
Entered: 4h20
